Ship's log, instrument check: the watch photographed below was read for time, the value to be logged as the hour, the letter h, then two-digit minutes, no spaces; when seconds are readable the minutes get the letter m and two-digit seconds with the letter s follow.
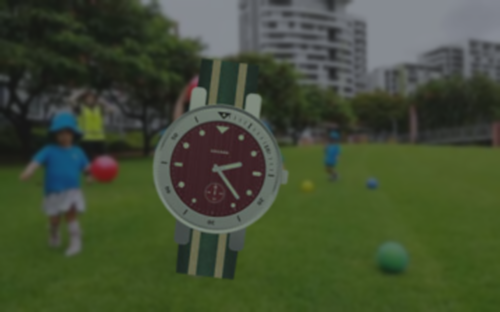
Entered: 2h23
